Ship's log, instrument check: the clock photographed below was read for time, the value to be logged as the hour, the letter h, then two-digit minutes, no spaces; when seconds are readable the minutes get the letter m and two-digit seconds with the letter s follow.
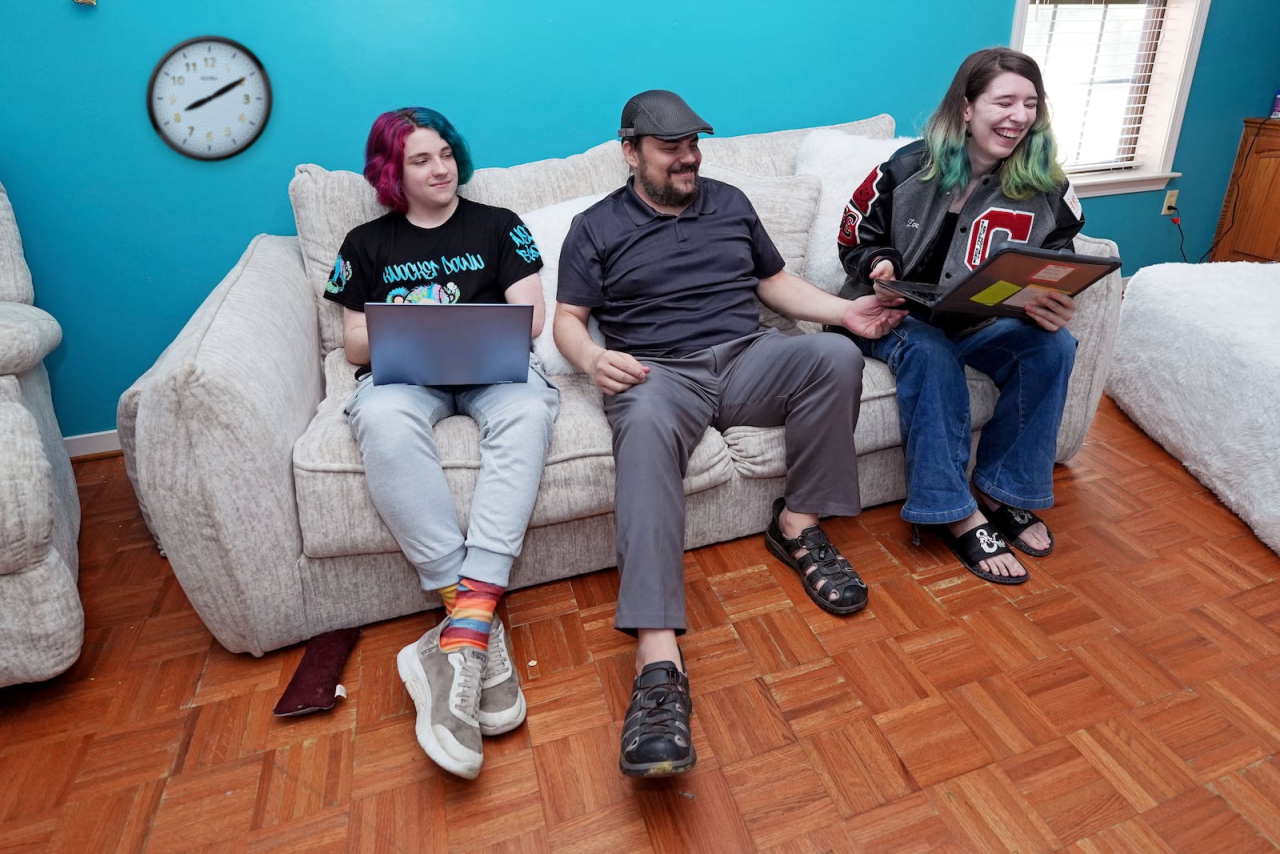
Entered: 8h10
